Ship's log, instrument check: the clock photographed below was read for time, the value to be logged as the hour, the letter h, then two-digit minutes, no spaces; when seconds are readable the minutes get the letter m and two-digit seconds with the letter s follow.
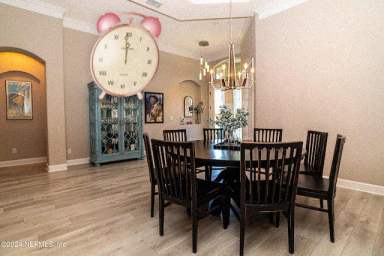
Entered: 11h59
